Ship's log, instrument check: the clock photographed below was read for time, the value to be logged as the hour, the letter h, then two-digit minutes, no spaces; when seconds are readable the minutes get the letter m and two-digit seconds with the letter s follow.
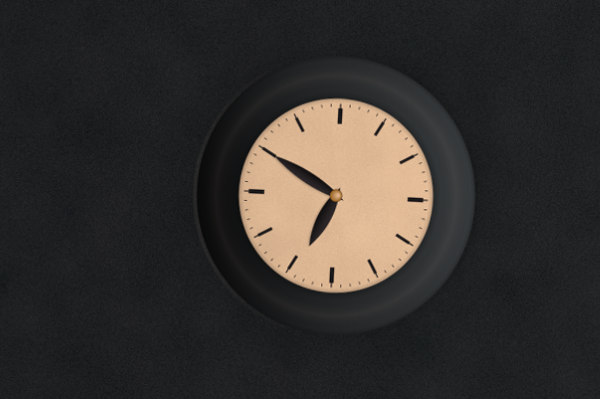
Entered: 6h50
